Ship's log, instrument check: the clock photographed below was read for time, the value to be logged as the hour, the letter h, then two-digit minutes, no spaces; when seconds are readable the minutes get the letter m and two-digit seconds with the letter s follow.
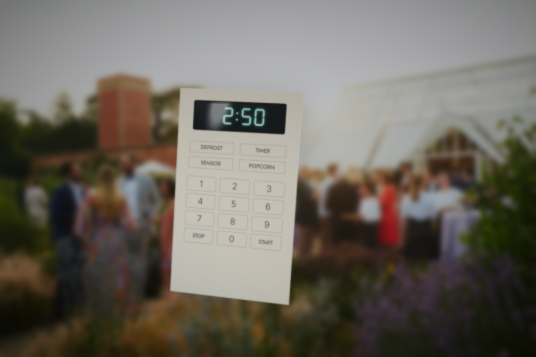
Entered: 2h50
